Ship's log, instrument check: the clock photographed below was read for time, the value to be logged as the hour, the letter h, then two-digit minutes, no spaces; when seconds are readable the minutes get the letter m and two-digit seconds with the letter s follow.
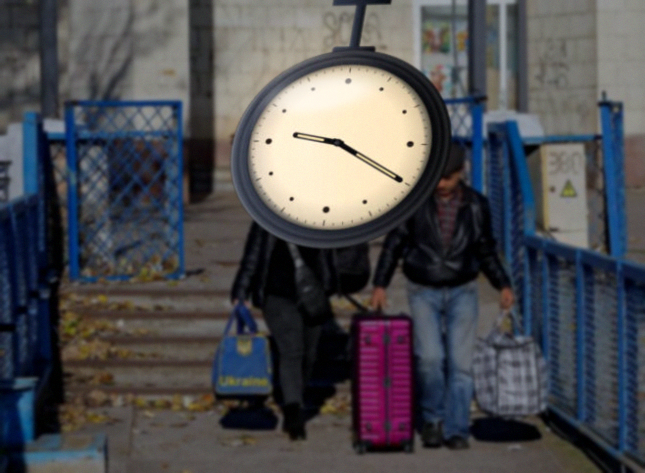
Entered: 9h20
